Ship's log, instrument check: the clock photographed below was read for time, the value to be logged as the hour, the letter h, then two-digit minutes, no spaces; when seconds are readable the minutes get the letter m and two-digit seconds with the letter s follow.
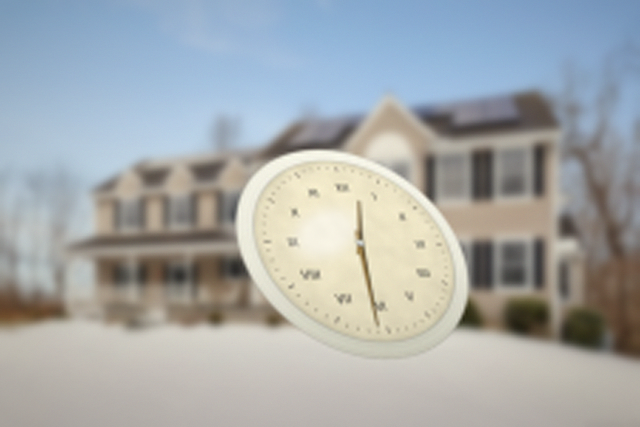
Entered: 12h31
